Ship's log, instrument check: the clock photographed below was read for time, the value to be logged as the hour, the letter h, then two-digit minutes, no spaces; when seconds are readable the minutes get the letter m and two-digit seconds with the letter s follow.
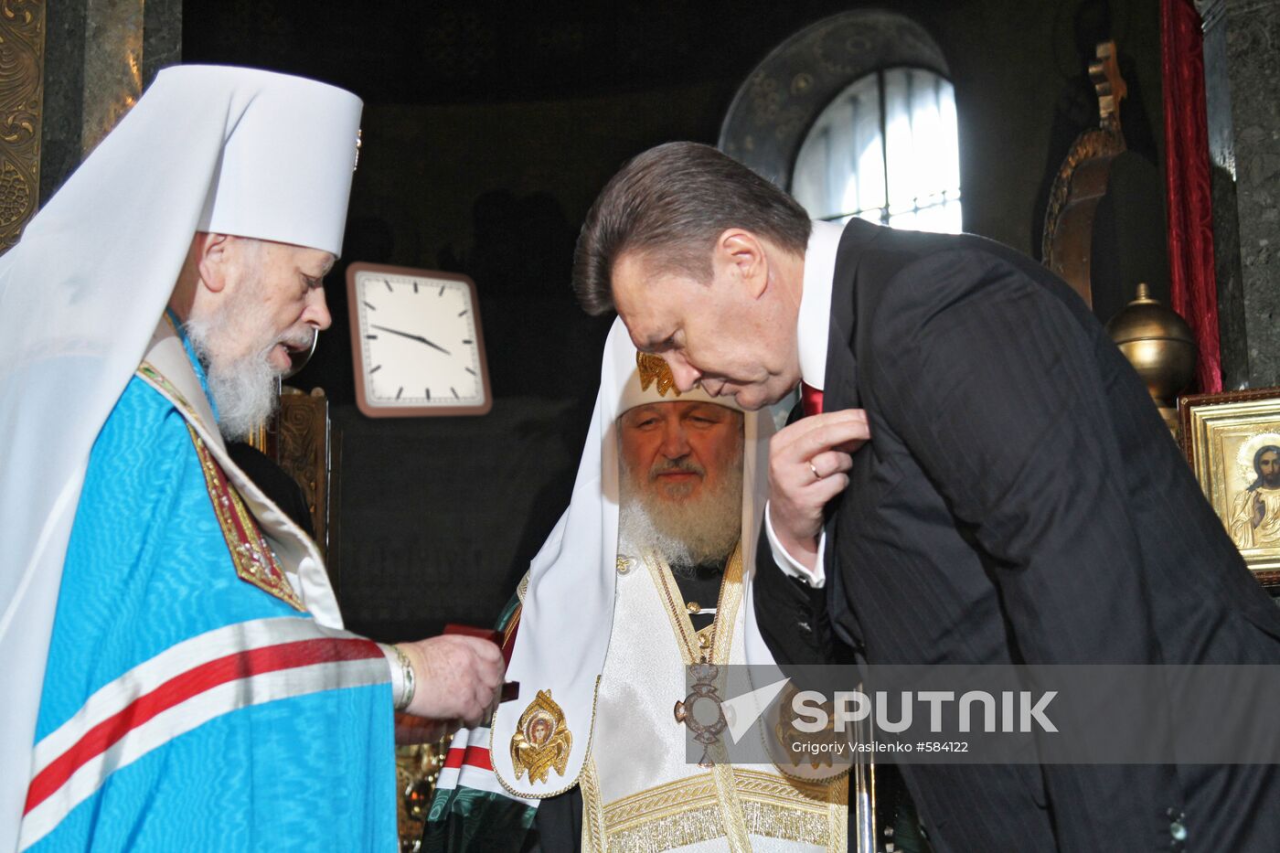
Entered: 3h47
